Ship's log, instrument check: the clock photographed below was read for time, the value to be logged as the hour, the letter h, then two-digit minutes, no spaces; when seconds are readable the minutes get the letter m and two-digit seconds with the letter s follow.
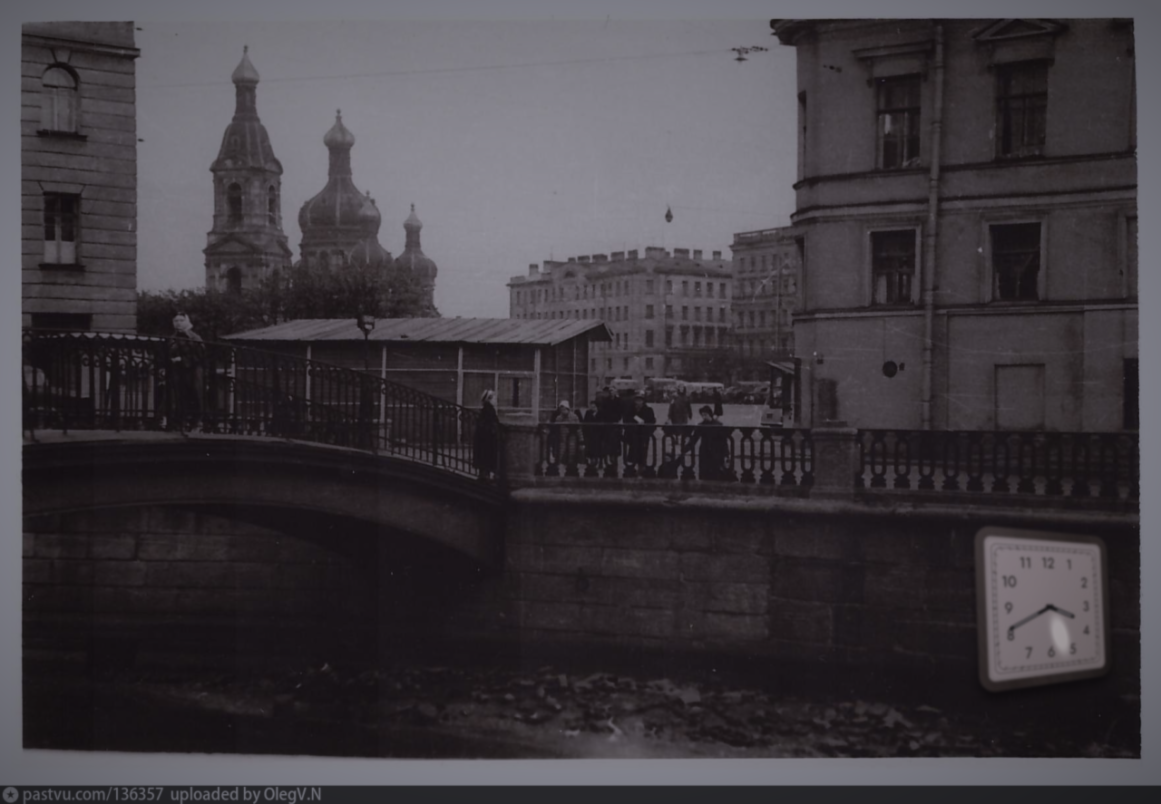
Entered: 3h41
